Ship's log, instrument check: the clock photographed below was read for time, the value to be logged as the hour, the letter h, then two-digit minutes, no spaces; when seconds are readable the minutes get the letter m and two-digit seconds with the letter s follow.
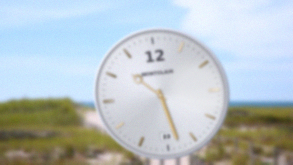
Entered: 10h28
